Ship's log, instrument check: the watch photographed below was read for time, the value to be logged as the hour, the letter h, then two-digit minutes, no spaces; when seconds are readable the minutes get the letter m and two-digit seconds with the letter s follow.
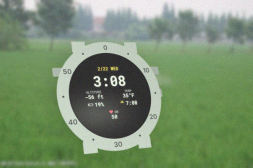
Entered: 3h08
